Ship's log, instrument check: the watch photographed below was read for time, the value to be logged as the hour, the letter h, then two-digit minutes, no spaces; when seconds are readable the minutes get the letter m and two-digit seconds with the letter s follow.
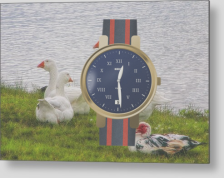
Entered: 12h29
